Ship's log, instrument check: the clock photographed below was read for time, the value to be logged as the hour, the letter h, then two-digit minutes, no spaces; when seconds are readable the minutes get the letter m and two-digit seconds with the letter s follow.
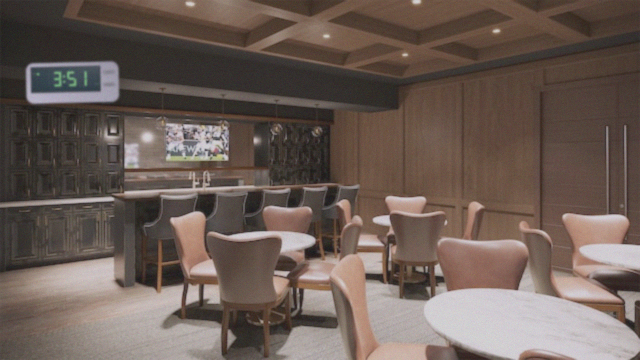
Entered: 3h51
